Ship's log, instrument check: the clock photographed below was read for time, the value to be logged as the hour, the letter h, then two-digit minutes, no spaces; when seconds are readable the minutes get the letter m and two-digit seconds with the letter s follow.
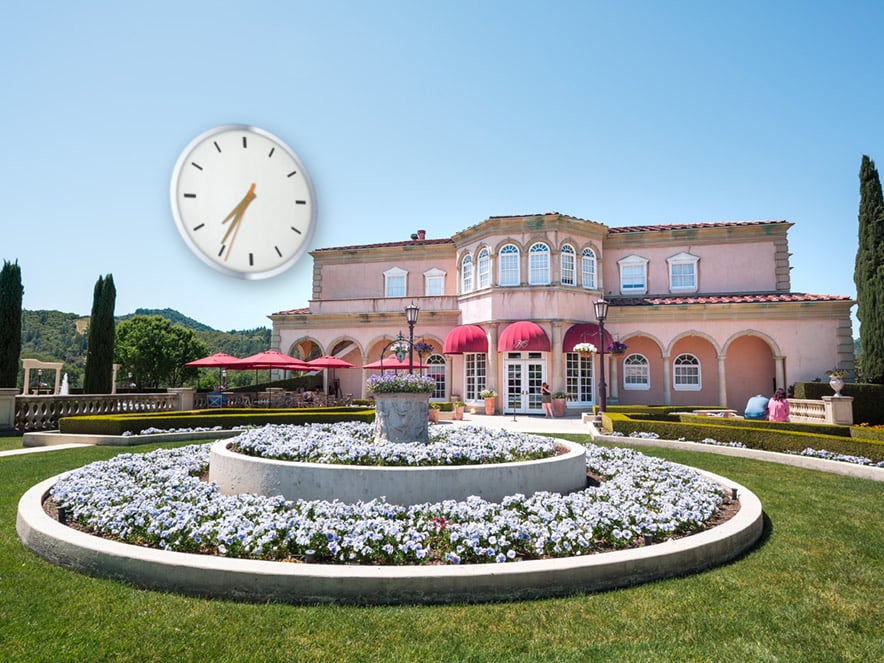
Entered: 7h35m34s
